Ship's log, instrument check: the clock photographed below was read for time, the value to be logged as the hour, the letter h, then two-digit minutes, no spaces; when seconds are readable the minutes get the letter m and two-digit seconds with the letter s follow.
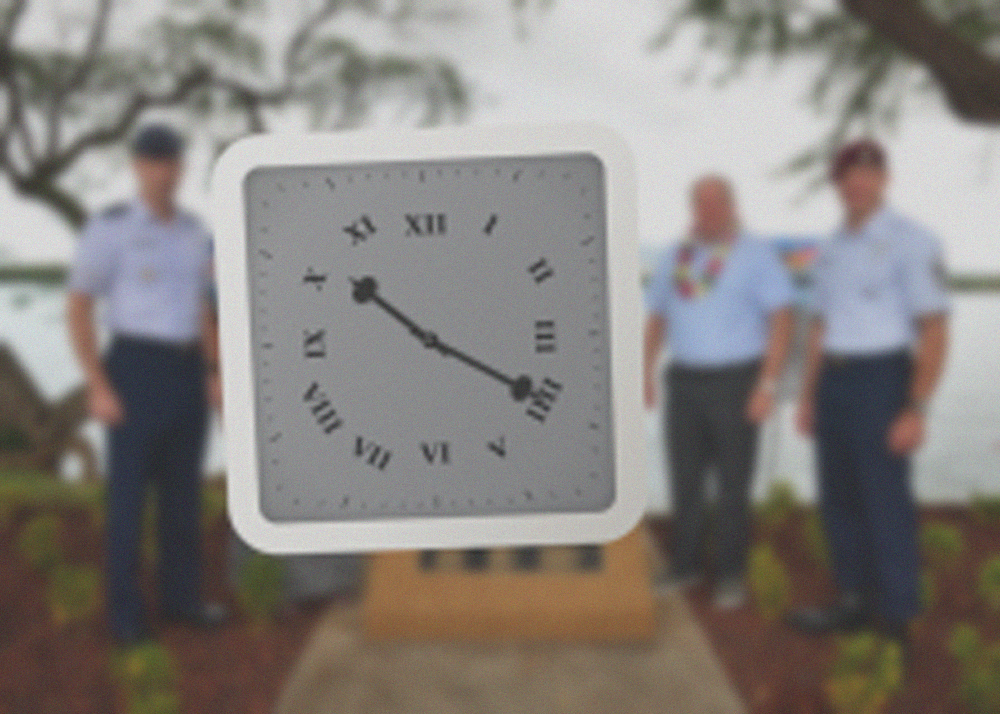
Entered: 10h20
